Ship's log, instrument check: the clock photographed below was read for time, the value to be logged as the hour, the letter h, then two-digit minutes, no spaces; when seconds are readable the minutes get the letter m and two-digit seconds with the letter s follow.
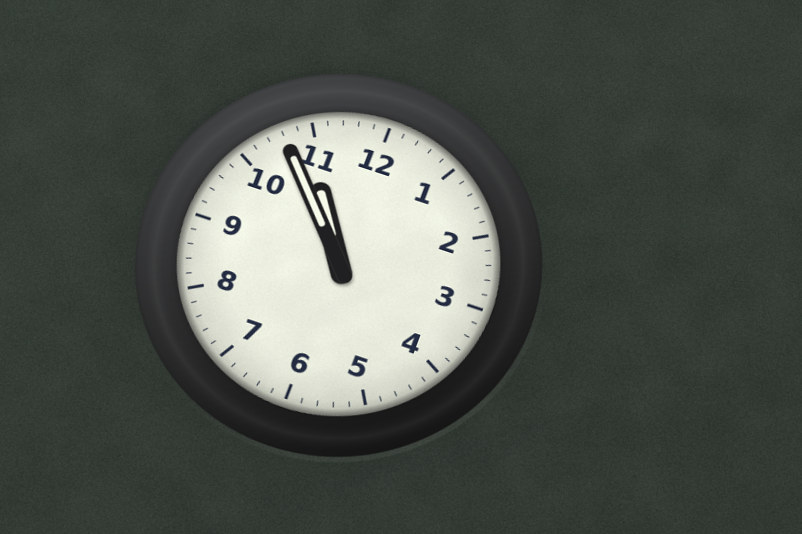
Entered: 10h53
